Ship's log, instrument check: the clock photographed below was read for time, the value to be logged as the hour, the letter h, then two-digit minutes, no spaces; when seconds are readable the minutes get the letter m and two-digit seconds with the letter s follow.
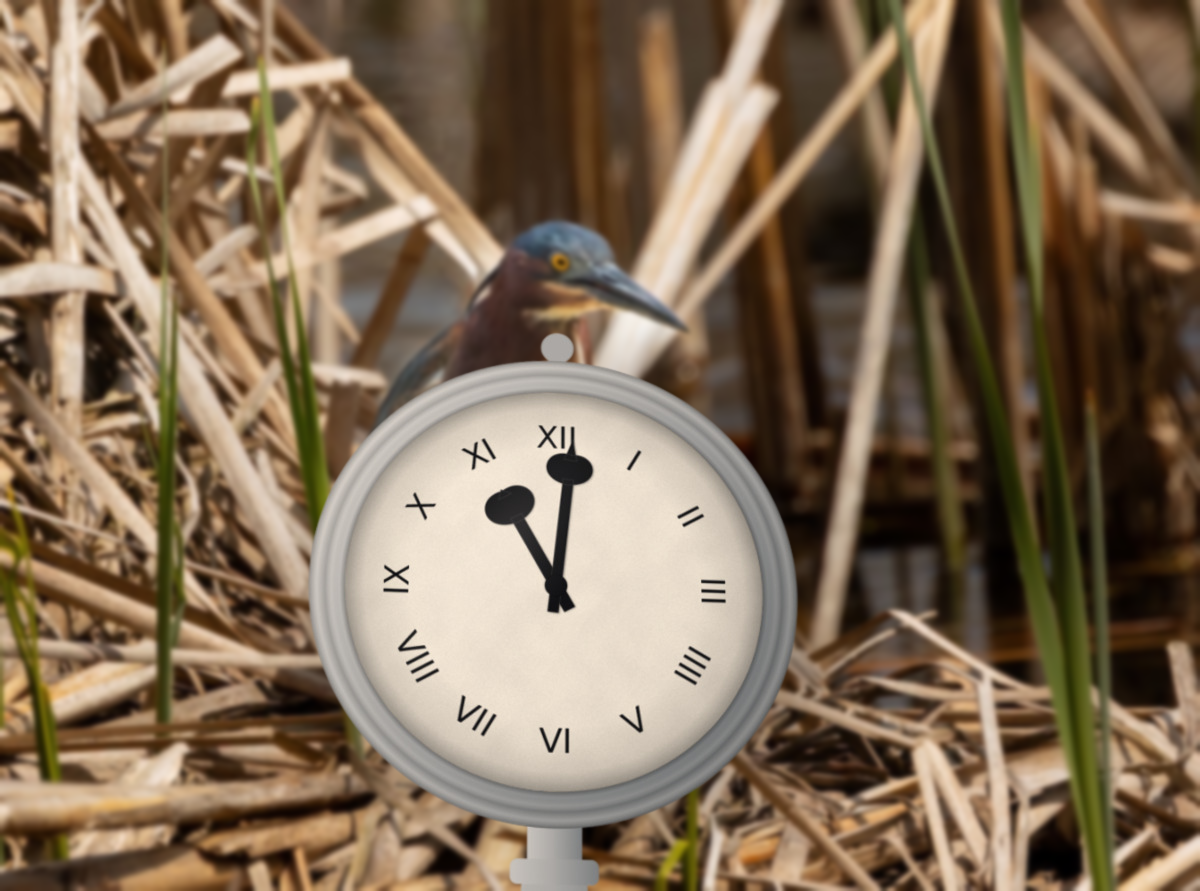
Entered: 11h01
